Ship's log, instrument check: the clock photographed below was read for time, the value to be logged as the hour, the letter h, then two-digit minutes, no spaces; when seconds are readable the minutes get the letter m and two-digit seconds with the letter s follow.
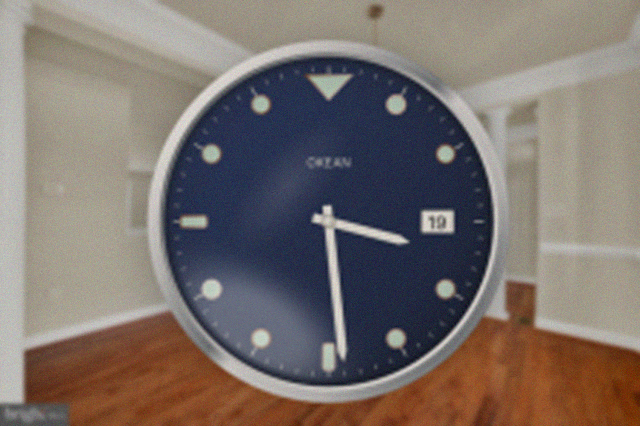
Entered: 3h29
